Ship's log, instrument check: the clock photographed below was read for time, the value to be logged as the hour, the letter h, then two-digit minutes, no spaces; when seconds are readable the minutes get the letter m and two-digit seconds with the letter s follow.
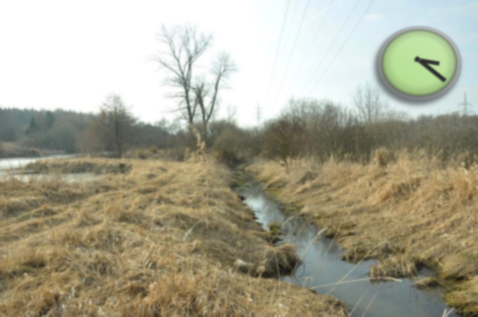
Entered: 3h22
